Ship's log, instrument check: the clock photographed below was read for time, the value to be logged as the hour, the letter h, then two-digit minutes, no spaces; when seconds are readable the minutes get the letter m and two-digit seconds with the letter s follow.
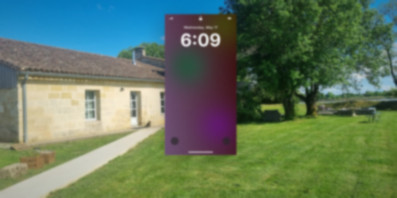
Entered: 6h09
